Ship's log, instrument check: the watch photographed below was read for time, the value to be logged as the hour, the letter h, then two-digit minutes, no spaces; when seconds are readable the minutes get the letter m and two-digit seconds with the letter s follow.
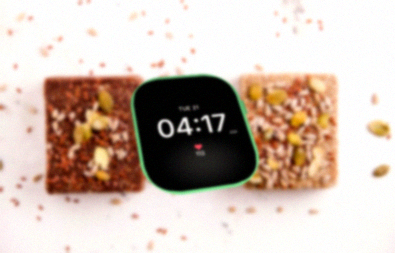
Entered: 4h17
